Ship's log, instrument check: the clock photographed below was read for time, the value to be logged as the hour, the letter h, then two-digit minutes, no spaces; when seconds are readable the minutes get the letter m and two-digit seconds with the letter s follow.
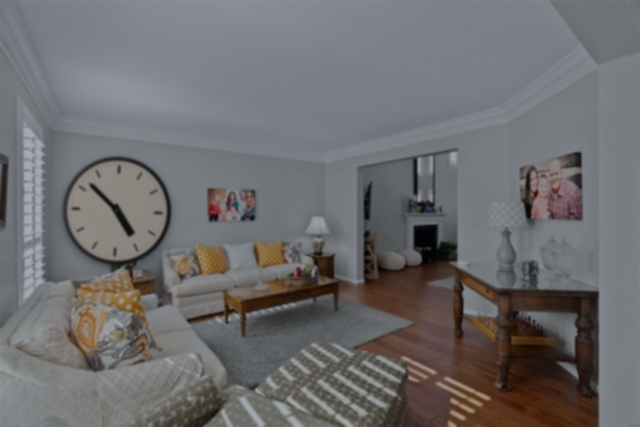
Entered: 4h52
